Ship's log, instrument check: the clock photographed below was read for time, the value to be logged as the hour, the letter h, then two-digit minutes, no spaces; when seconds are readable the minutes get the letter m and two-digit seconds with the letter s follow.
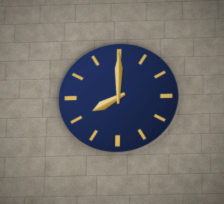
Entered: 8h00
